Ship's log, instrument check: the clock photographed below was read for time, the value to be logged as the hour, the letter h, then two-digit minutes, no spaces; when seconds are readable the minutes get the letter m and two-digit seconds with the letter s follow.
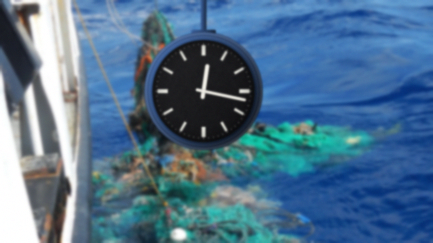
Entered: 12h17
